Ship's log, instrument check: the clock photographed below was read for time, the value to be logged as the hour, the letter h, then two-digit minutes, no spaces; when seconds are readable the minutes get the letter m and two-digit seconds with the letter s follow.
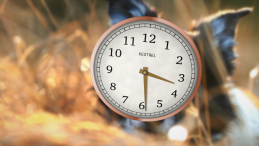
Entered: 3h29
